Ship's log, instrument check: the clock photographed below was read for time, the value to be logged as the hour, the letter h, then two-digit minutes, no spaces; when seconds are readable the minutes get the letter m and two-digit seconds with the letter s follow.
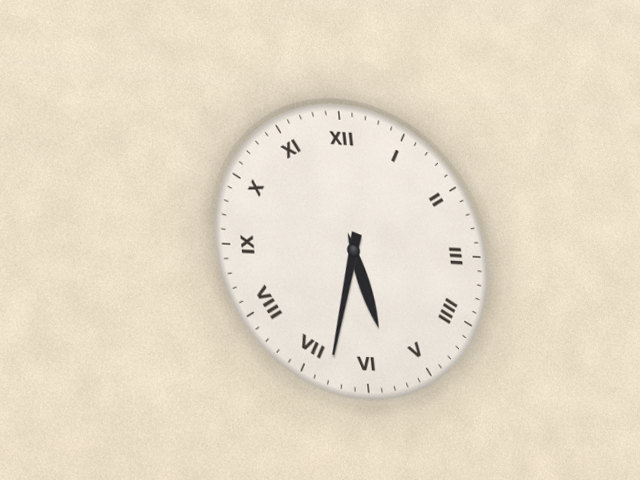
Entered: 5h33
